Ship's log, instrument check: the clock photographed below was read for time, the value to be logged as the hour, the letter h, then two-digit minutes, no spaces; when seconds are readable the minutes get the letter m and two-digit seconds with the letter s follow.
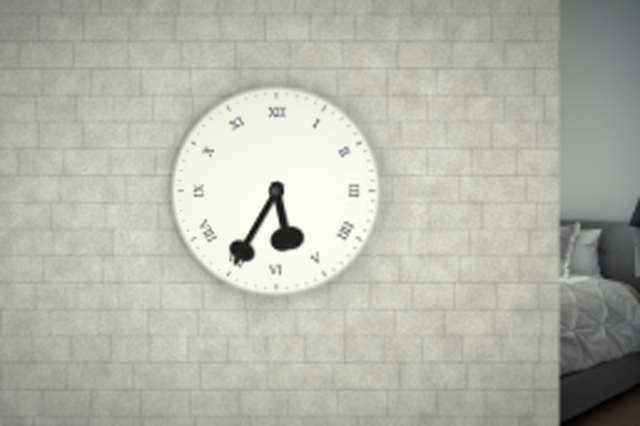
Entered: 5h35
